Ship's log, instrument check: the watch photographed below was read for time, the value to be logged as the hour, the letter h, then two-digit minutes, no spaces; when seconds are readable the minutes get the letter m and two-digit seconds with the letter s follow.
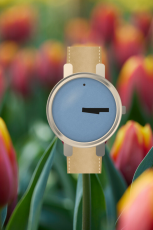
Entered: 3h15
